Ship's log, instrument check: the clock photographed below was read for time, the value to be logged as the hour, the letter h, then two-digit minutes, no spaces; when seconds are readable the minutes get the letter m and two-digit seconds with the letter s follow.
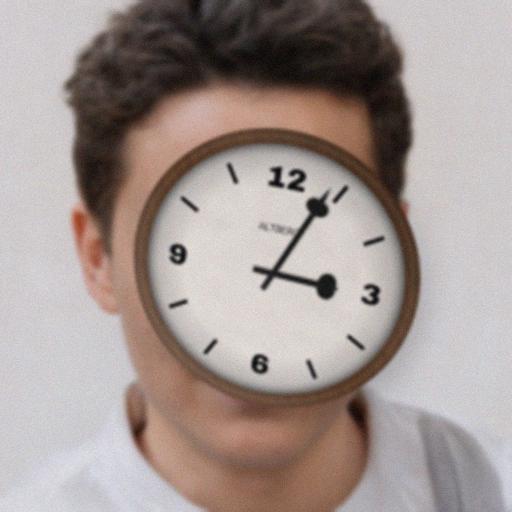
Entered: 3h04
